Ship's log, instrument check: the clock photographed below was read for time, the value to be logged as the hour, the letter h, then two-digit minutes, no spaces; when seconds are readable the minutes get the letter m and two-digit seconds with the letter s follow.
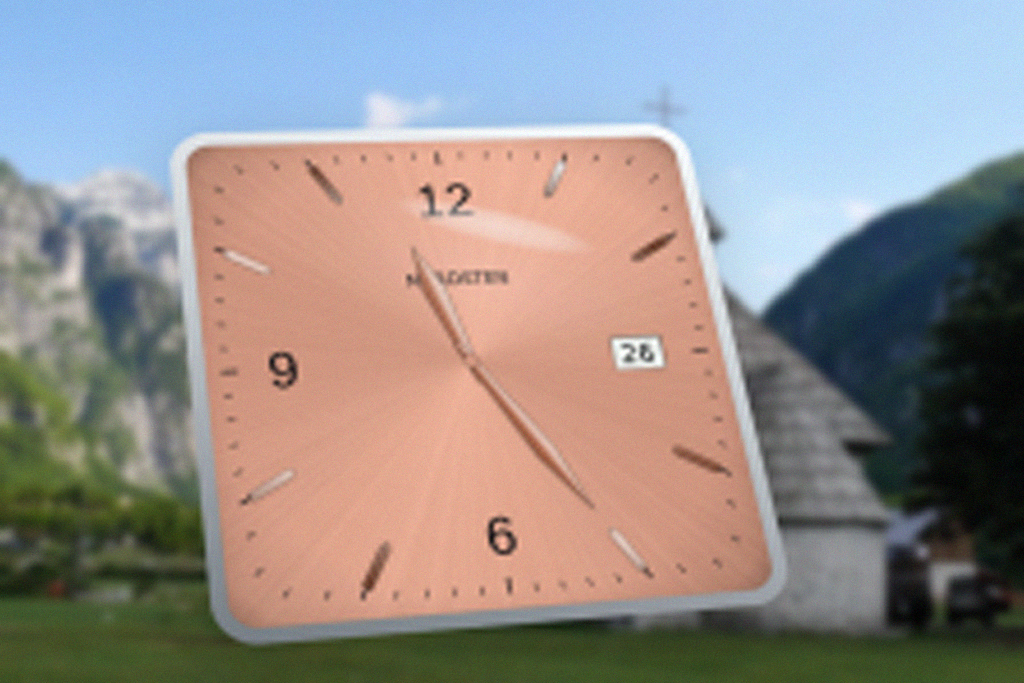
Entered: 11h25
